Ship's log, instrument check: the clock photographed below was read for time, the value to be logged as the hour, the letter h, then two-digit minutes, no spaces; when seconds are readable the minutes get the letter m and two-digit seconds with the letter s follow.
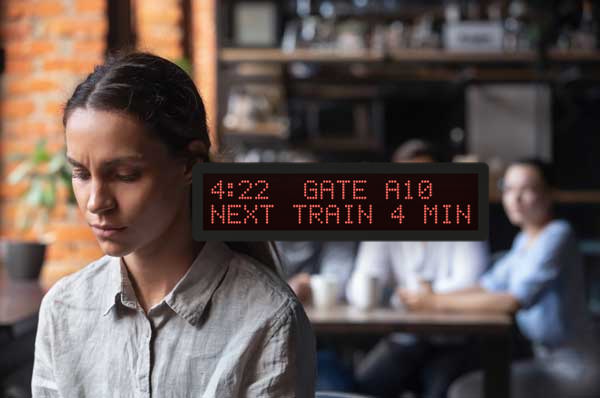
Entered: 4h22
